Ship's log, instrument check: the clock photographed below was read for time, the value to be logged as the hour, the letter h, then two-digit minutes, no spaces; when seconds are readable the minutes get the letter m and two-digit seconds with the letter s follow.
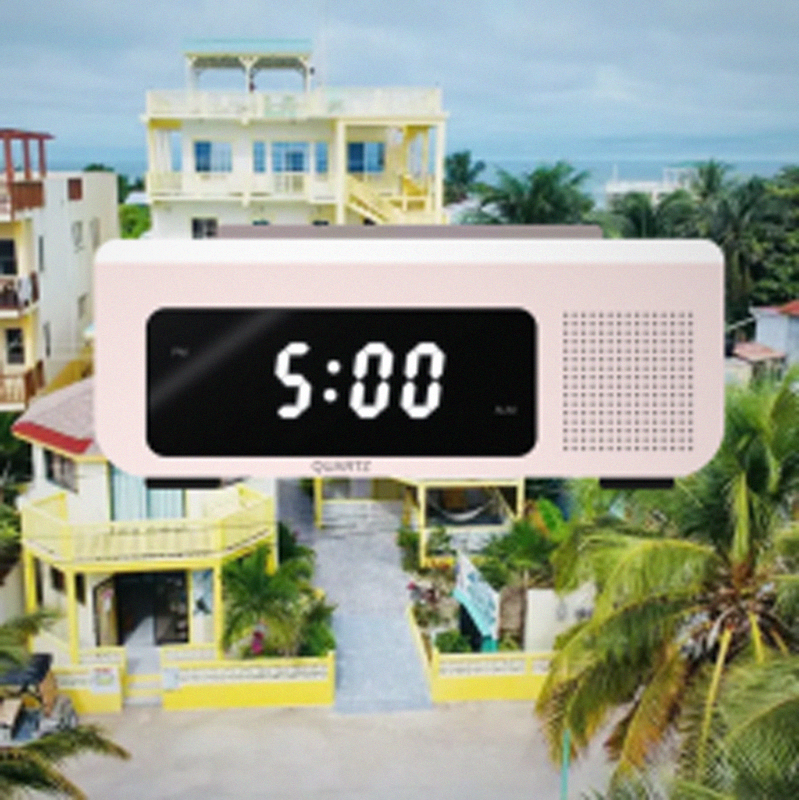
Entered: 5h00
